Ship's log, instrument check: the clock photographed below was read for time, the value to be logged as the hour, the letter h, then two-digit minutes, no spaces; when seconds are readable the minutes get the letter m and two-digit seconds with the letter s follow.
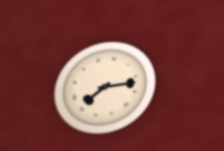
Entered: 7h12
